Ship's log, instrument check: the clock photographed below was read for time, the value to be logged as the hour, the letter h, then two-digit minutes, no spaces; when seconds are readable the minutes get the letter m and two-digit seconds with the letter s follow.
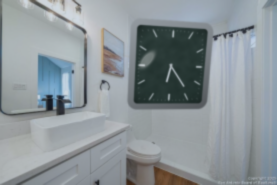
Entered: 6h24
